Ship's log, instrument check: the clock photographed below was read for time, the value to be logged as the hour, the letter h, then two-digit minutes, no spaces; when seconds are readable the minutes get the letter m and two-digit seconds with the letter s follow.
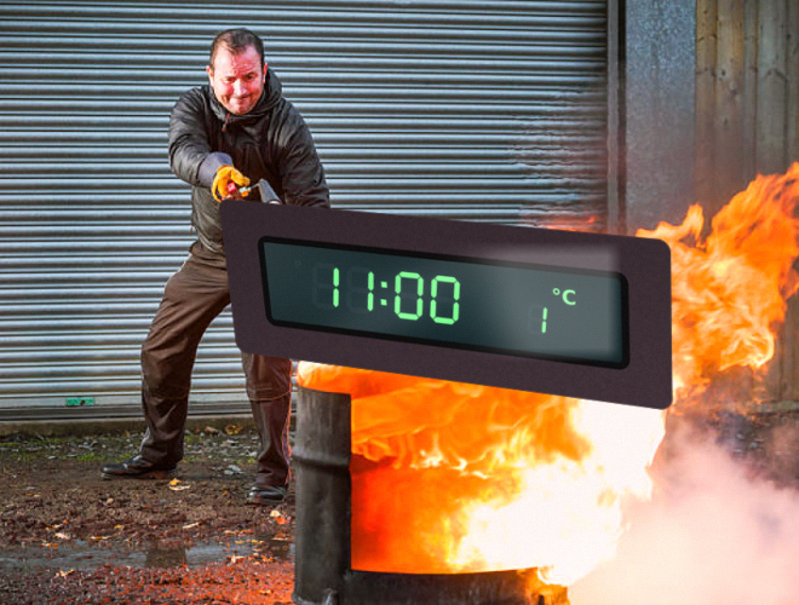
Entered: 11h00
